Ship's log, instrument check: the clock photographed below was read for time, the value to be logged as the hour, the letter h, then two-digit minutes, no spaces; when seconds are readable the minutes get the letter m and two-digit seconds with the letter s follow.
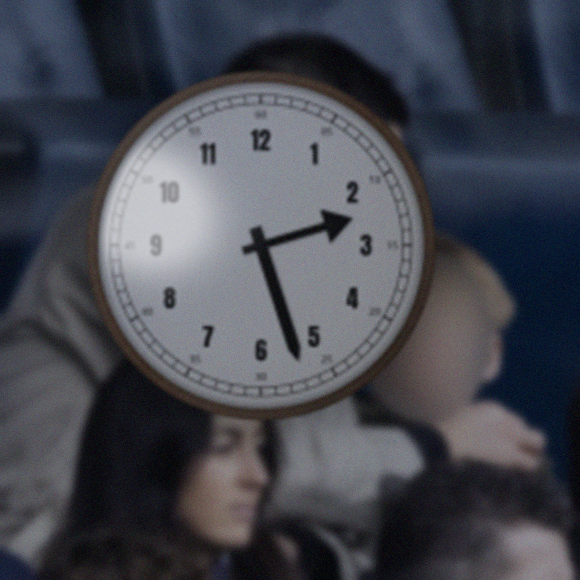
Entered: 2h27
